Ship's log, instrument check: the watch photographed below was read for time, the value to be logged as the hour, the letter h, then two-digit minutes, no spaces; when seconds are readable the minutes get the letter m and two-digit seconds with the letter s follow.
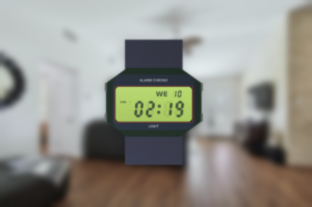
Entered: 2h19
